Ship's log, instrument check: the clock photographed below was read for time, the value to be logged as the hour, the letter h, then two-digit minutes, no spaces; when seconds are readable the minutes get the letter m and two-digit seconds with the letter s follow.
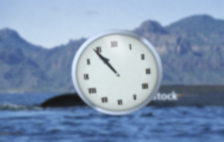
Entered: 10h54
